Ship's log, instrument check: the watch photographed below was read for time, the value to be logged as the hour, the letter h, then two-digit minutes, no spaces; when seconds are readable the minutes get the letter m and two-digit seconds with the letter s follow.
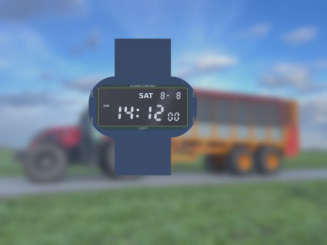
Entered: 14h12m00s
